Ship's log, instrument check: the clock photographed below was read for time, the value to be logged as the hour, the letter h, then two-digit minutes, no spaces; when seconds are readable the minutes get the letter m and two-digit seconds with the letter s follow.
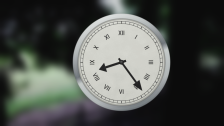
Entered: 8h24
